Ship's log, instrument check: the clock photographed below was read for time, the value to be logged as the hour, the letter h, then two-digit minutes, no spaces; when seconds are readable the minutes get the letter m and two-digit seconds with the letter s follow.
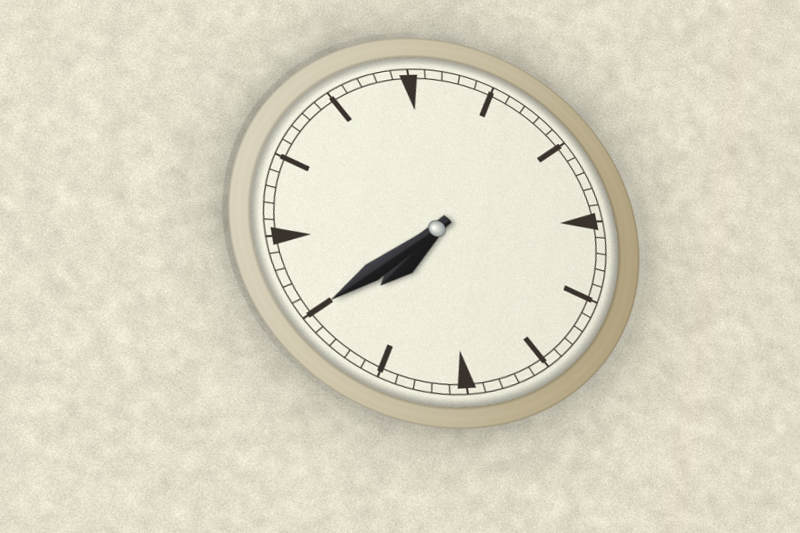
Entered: 7h40
